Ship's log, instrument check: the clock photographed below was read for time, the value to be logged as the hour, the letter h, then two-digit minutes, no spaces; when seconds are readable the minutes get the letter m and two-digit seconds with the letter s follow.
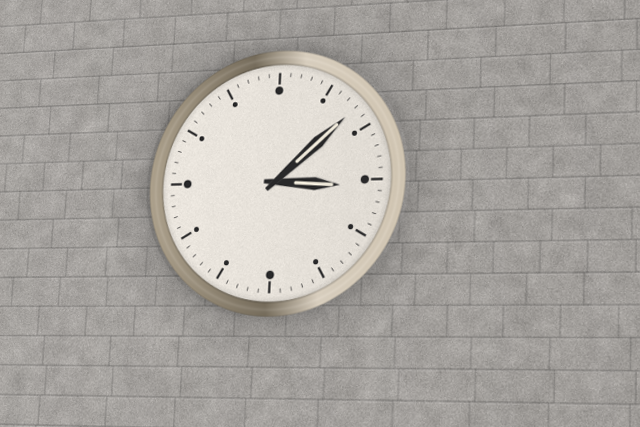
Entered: 3h08
